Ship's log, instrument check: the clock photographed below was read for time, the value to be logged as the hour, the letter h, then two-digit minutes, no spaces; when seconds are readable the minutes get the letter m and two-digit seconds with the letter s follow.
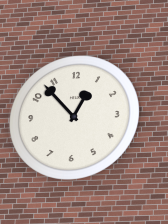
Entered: 12h53
